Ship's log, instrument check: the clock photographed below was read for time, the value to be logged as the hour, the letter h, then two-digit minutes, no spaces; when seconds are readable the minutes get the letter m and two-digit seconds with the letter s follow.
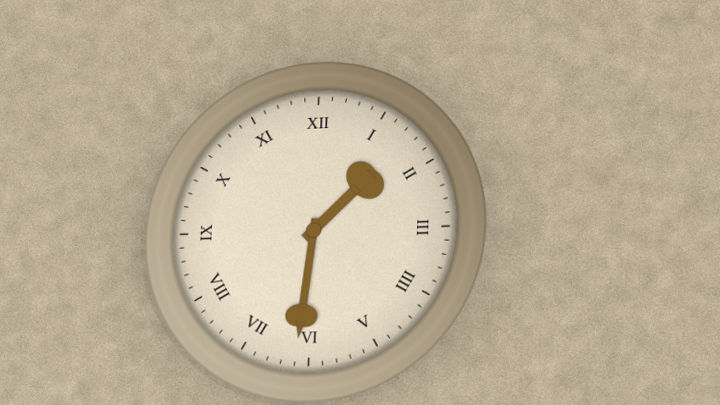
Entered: 1h31
